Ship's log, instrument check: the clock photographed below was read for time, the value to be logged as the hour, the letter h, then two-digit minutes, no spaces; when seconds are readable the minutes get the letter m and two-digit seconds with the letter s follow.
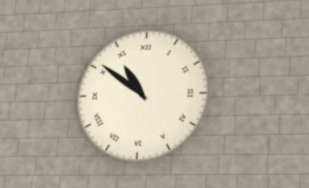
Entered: 10h51
